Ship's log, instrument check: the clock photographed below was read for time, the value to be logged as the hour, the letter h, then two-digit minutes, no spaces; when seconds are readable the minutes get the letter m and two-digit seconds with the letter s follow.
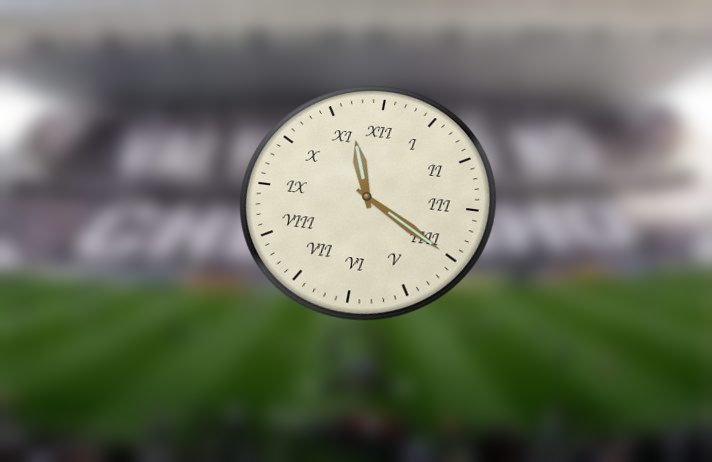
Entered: 11h20
